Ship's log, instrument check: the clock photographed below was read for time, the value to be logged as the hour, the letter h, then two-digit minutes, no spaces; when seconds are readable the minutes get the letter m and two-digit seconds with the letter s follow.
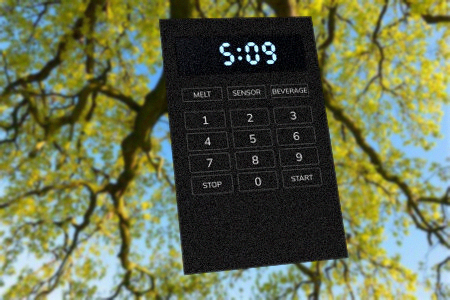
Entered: 5h09
